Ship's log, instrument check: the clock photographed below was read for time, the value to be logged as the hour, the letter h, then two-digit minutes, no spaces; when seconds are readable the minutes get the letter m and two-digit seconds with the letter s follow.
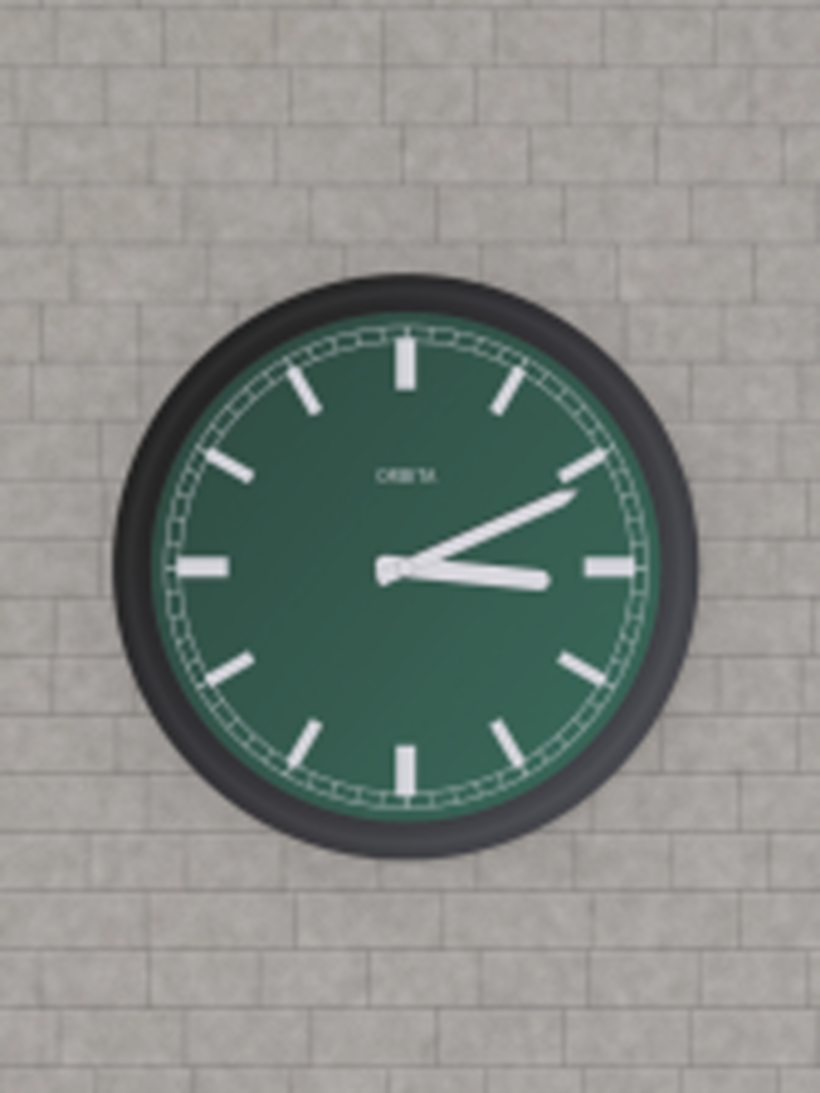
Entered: 3h11
